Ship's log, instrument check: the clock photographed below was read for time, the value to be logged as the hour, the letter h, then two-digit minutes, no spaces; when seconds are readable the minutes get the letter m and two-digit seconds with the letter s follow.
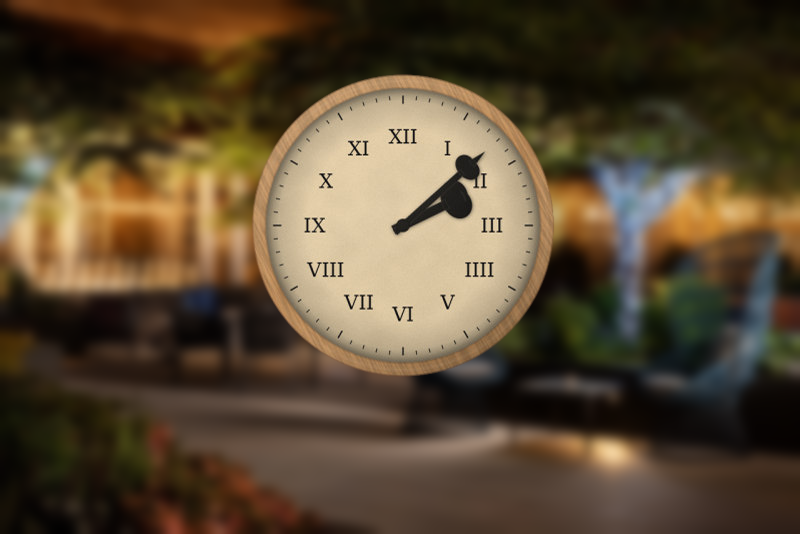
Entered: 2h08
